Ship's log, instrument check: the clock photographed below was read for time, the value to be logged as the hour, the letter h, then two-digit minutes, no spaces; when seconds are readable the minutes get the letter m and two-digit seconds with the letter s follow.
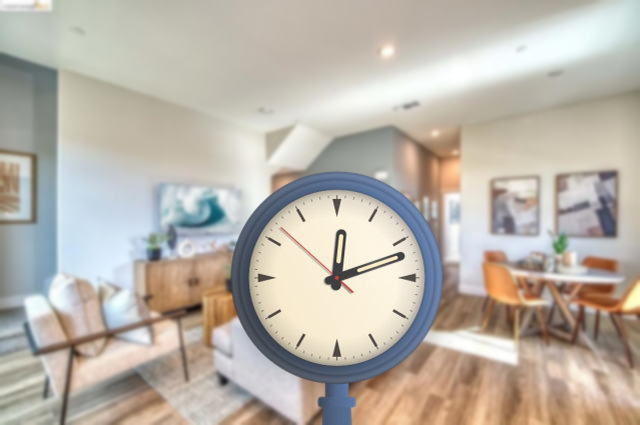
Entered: 12h11m52s
